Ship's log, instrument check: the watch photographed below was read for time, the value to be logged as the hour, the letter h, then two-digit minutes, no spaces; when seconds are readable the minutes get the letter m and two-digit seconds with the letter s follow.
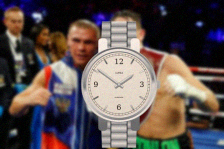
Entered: 1h51
